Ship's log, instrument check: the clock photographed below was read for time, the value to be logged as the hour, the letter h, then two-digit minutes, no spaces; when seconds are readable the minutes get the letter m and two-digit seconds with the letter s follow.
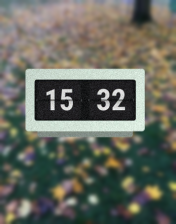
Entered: 15h32
